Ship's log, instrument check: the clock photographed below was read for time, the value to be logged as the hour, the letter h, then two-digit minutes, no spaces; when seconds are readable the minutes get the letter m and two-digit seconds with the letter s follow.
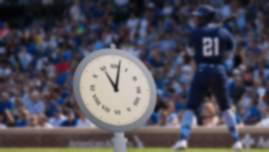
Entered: 11h02
